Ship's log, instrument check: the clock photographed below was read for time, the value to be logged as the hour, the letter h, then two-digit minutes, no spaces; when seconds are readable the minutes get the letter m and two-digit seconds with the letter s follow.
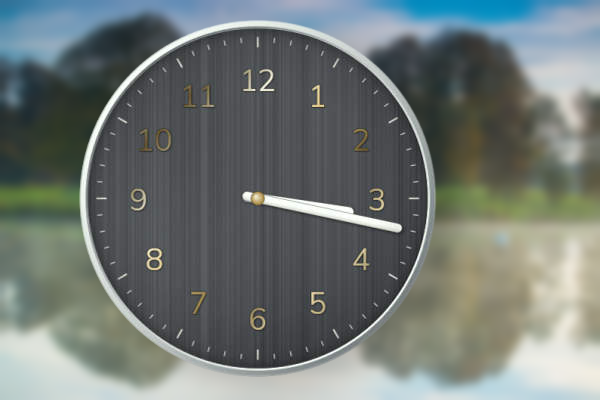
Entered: 3h17
